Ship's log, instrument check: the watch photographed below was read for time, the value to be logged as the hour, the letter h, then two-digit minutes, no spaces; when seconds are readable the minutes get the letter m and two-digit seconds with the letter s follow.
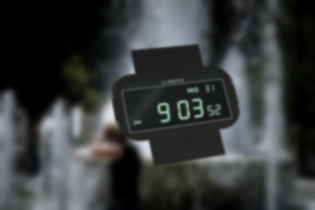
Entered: 9h03
